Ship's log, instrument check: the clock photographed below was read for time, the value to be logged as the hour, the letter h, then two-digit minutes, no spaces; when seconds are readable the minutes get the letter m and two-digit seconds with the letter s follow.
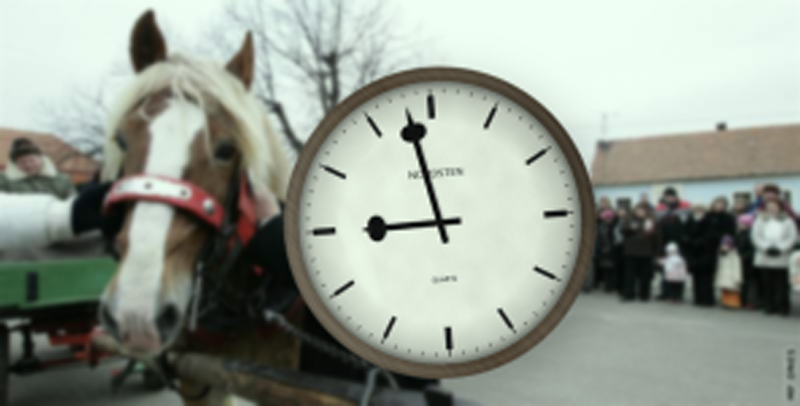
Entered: 8h58
